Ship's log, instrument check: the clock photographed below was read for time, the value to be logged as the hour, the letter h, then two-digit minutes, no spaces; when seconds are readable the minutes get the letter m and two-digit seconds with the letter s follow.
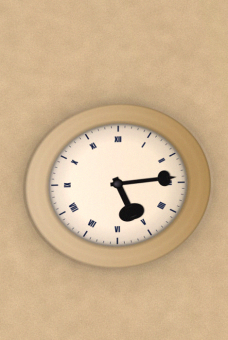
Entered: 5h14
